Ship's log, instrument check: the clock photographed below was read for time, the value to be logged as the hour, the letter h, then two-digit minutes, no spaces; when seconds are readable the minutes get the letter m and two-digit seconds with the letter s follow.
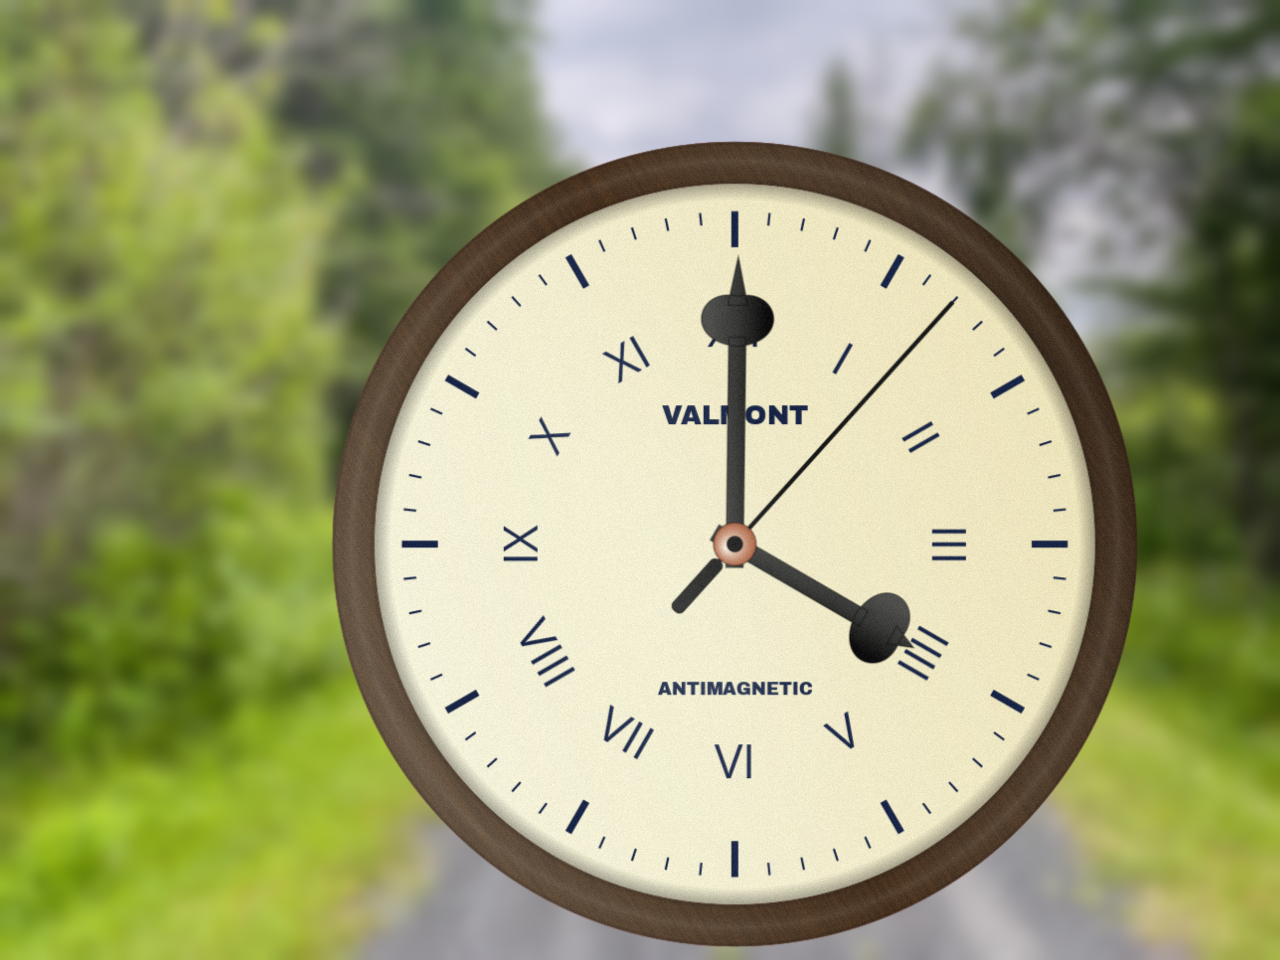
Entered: 4h00m07s
